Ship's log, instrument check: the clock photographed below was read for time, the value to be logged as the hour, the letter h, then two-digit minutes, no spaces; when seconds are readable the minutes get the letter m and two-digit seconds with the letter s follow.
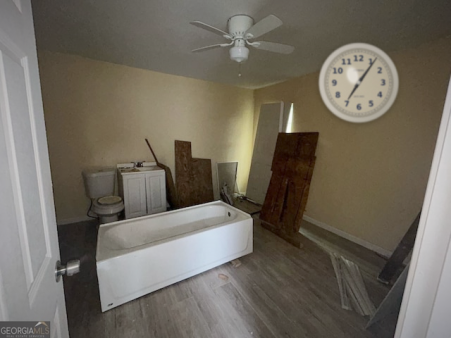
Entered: 7h06
